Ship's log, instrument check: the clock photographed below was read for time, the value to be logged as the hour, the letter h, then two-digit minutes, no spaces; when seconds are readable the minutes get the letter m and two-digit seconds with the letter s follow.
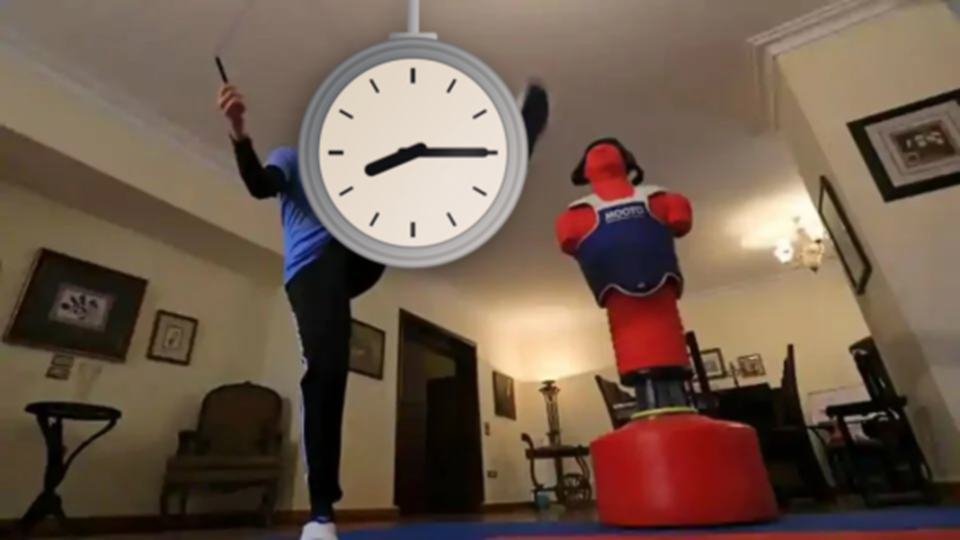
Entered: 8h15
